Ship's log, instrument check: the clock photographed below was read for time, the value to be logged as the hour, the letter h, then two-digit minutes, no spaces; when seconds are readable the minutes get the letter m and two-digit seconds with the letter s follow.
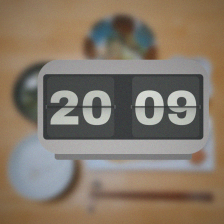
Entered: 20h09
